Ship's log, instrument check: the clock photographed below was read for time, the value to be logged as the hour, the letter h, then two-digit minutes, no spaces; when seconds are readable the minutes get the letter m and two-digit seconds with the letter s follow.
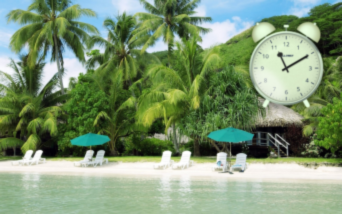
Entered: 11h10
